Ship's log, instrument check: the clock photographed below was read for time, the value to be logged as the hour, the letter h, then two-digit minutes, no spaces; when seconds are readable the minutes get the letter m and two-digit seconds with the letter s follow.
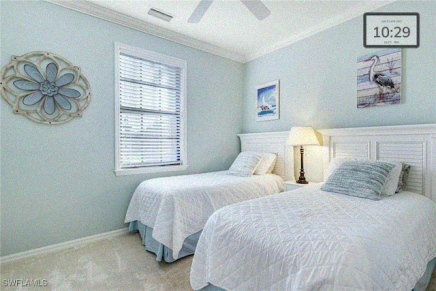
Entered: 10h29
